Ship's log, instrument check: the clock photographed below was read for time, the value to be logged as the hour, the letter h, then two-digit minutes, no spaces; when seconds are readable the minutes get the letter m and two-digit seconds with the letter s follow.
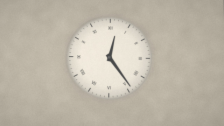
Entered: 12h24
